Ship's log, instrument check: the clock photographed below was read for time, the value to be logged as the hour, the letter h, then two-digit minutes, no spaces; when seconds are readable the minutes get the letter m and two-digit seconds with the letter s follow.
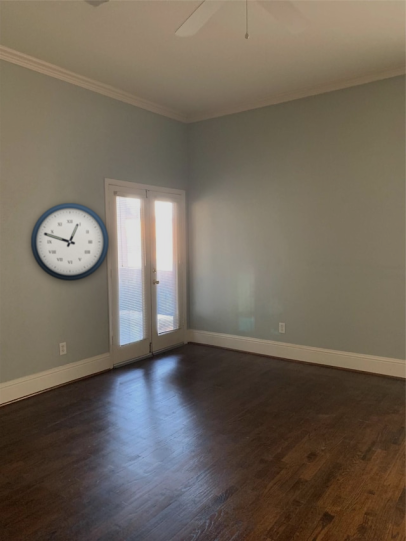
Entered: 12h48
